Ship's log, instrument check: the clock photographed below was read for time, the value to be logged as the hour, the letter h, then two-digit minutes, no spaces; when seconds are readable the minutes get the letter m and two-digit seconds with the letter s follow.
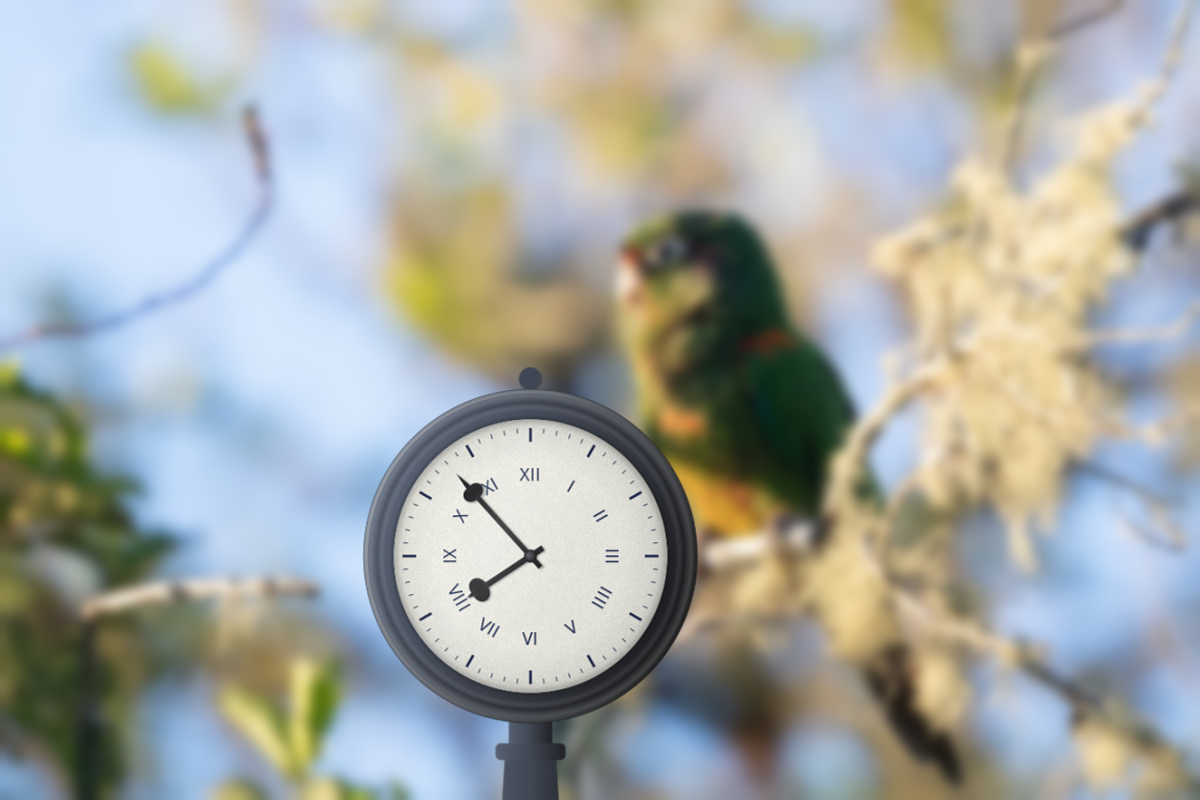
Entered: 7h53
